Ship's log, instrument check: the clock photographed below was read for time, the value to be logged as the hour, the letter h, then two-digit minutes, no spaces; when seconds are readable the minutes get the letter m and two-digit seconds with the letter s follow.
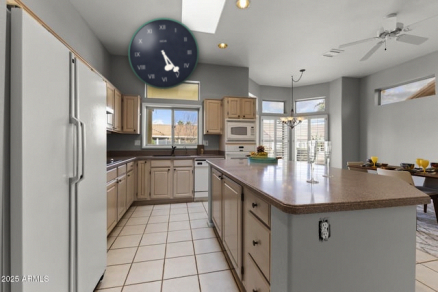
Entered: 5h24
